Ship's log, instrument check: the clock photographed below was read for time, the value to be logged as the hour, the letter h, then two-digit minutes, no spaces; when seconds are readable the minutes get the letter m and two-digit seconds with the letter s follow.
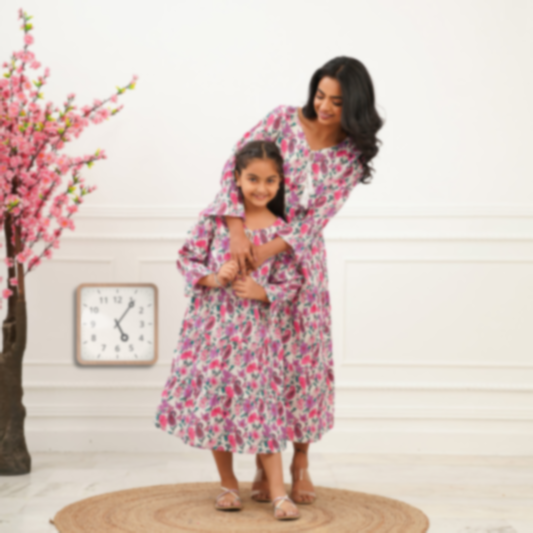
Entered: 5h06
